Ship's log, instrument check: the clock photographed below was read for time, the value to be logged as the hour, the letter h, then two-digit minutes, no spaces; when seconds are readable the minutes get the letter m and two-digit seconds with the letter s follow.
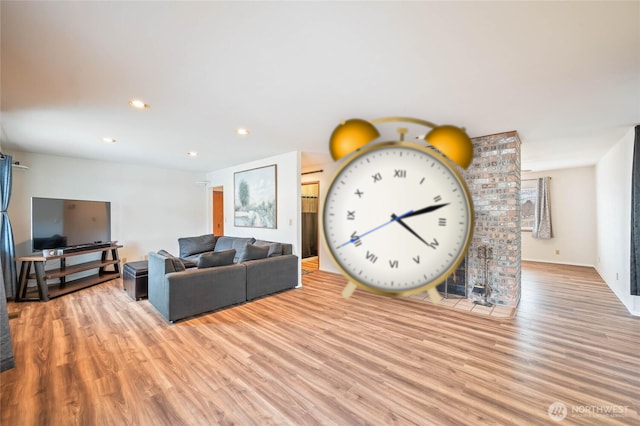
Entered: 4h11m40s
